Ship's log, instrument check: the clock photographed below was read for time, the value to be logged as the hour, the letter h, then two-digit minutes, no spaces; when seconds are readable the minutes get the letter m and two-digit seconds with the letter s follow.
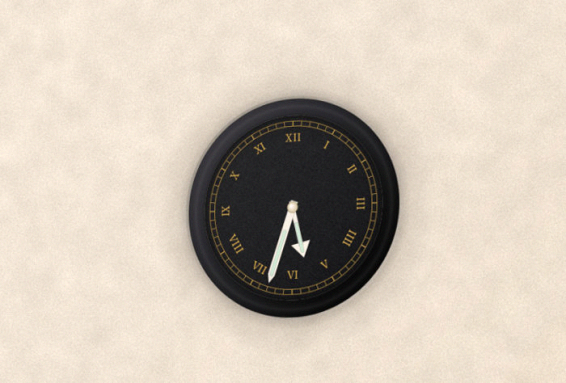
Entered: 5h33
